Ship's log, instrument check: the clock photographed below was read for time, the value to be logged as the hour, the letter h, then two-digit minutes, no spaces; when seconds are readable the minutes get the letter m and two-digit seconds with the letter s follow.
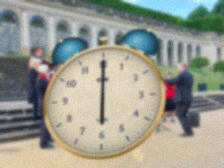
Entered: 6h00
